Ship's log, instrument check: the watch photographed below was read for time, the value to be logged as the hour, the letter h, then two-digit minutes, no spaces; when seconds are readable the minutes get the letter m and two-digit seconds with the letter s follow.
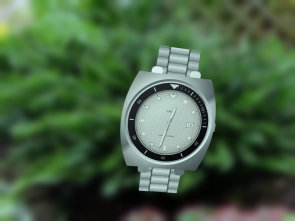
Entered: 12h32
